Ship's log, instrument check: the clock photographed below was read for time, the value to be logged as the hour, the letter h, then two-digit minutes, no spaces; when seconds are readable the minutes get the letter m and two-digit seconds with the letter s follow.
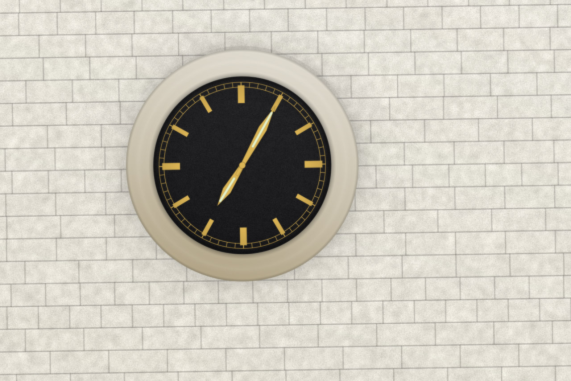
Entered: 7h05
